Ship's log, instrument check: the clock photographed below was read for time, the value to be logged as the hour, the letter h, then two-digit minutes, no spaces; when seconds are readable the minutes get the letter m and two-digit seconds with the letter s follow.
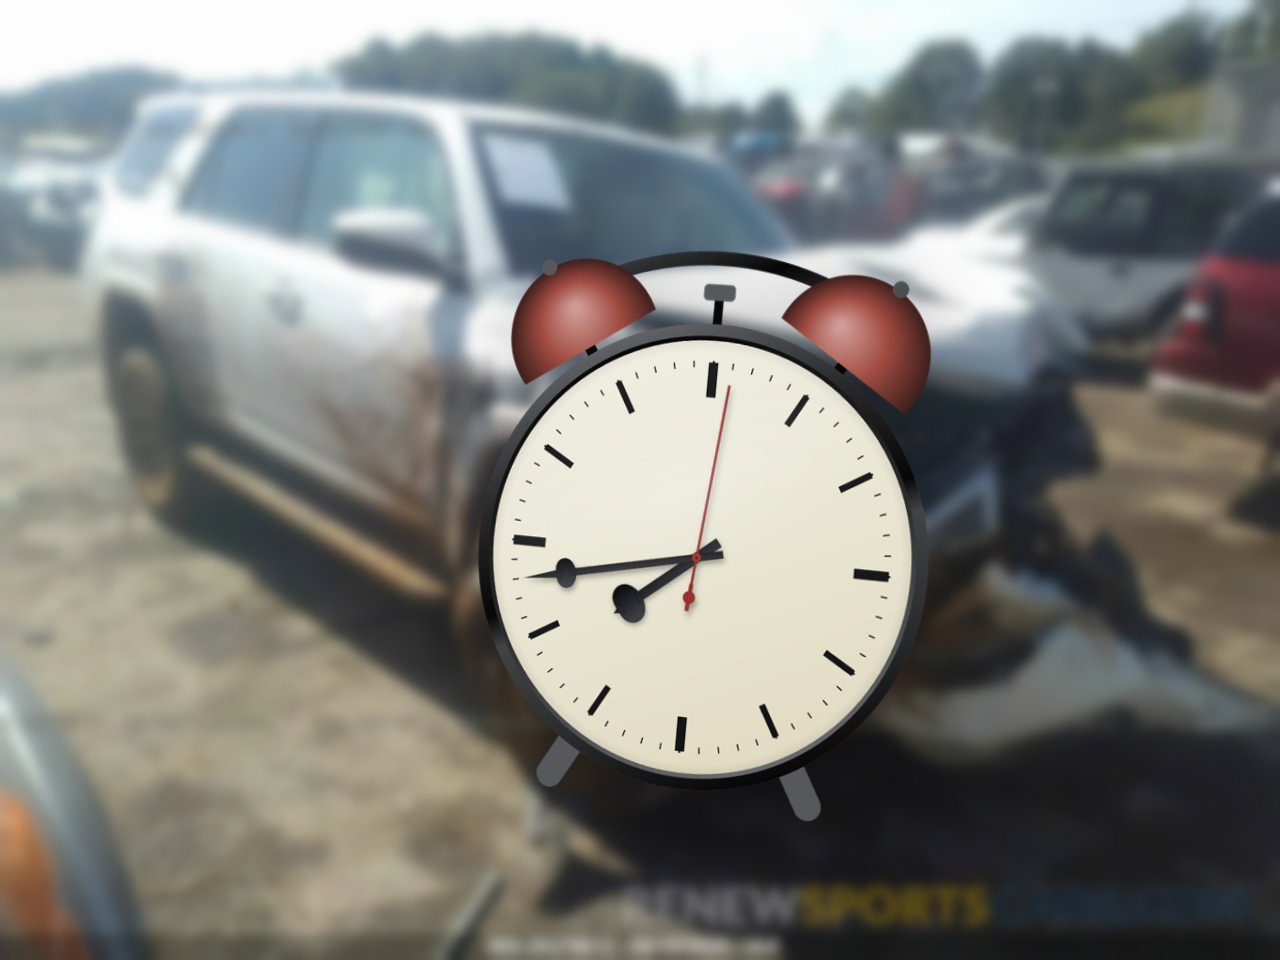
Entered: 7h43m01s
